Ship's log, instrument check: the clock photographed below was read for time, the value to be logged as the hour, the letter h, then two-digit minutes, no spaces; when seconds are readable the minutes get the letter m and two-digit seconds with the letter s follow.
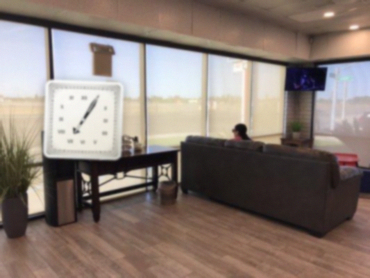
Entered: 7h05
